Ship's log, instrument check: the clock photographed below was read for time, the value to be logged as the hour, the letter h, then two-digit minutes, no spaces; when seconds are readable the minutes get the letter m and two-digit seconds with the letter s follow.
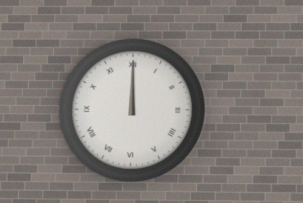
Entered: 12h00
